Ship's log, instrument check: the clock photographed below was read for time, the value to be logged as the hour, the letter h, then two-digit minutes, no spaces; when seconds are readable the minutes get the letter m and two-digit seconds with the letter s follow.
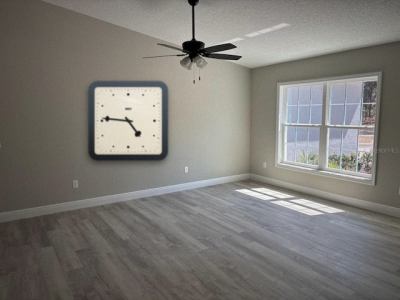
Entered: 4h46
